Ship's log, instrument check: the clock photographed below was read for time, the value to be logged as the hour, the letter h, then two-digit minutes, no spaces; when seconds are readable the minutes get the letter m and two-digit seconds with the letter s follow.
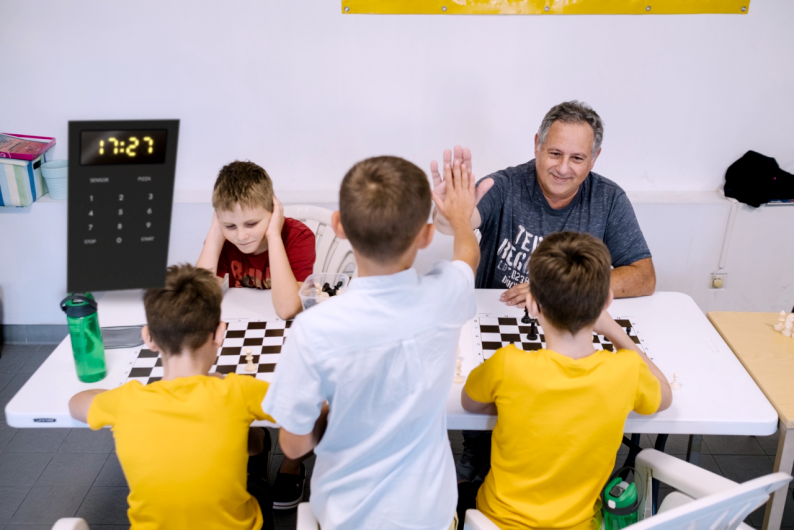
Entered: 17h27
